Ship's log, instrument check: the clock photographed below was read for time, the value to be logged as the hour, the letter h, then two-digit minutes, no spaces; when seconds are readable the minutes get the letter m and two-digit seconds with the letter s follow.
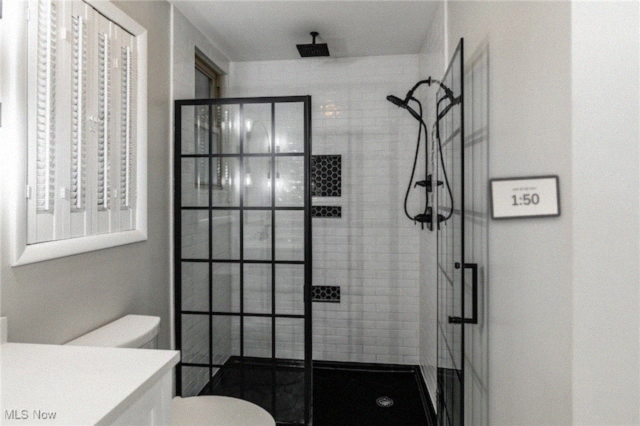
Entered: 1h50
